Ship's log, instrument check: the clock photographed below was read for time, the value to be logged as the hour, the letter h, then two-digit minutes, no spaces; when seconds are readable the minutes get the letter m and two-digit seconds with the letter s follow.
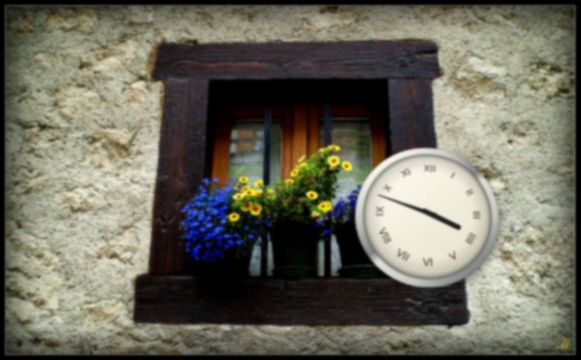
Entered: 3h48
